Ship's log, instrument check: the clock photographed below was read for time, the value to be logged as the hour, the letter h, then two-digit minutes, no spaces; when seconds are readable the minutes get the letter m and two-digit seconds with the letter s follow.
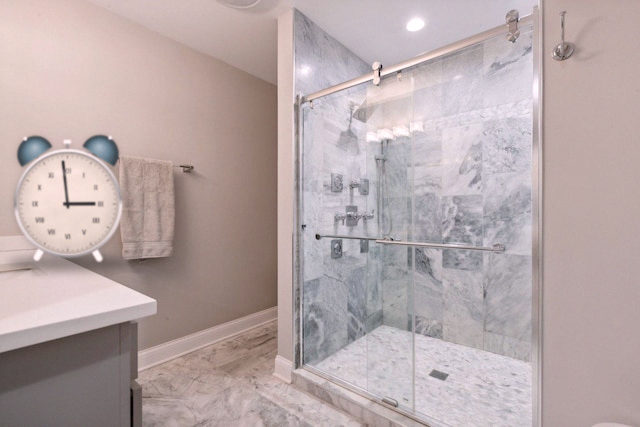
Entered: 2h59
